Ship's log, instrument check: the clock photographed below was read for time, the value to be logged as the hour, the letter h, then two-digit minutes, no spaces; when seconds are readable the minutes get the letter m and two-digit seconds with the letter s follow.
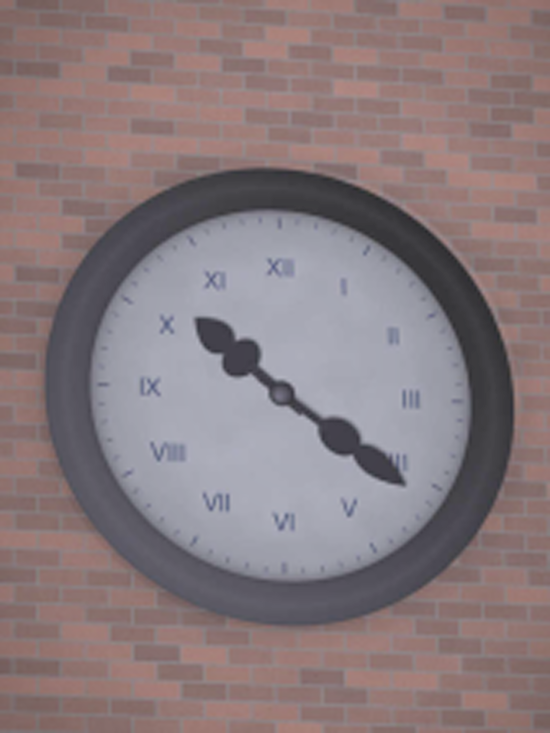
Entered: 10h21
